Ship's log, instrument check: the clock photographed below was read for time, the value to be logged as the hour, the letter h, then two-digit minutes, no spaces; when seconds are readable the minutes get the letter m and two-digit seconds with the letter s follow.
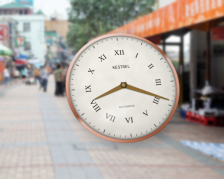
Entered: 8h19
